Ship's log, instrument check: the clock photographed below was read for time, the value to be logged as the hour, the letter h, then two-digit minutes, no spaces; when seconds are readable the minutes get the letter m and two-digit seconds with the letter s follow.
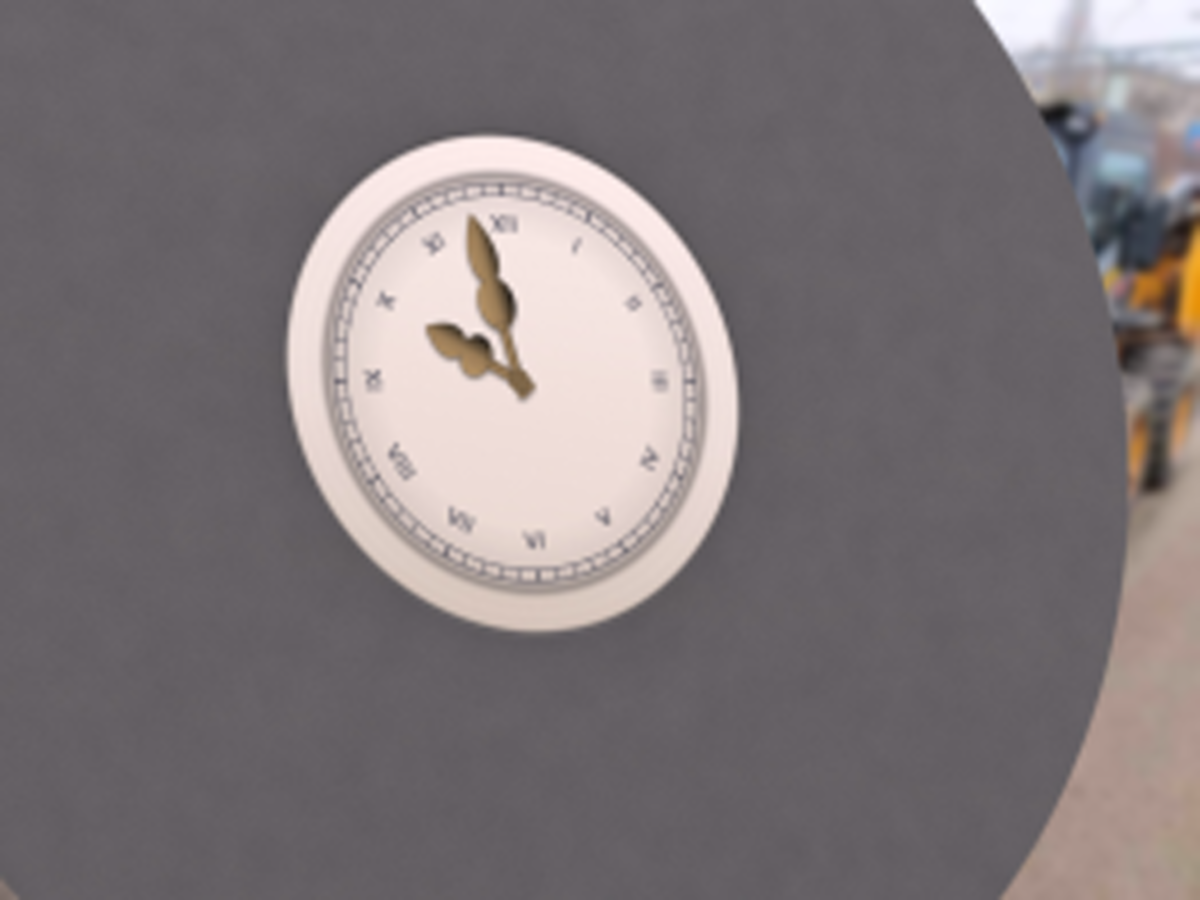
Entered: 9h58
